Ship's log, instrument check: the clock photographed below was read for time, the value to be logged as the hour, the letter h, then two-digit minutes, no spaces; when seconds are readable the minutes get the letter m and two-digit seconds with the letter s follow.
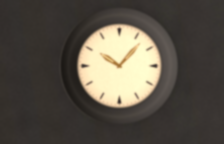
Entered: 10h07
